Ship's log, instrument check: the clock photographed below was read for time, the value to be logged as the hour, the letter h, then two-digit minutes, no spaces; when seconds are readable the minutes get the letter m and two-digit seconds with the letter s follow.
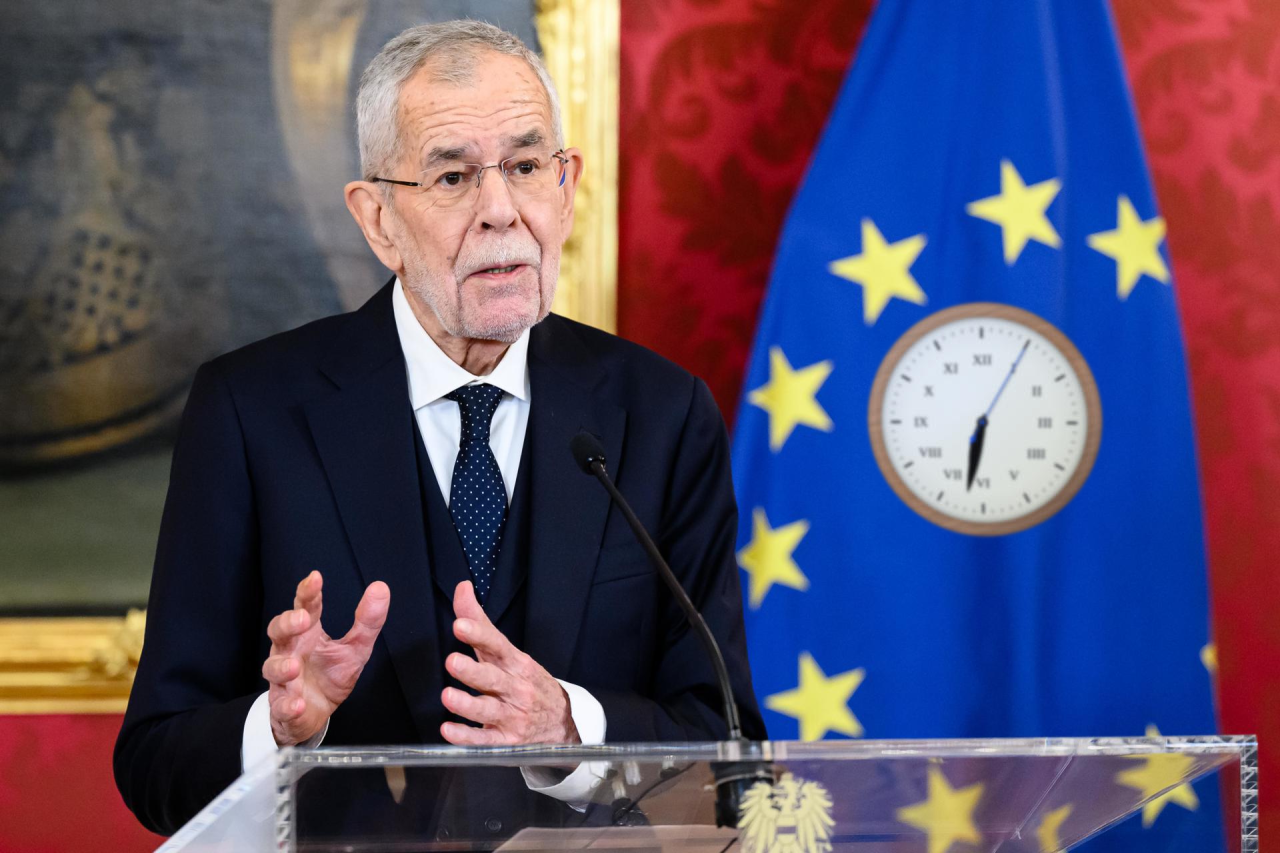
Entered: 6h32m05s
